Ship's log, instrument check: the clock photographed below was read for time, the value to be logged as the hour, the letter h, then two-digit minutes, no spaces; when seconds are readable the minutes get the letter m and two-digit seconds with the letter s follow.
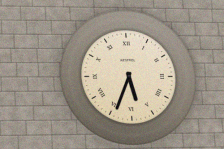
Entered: 5h34
